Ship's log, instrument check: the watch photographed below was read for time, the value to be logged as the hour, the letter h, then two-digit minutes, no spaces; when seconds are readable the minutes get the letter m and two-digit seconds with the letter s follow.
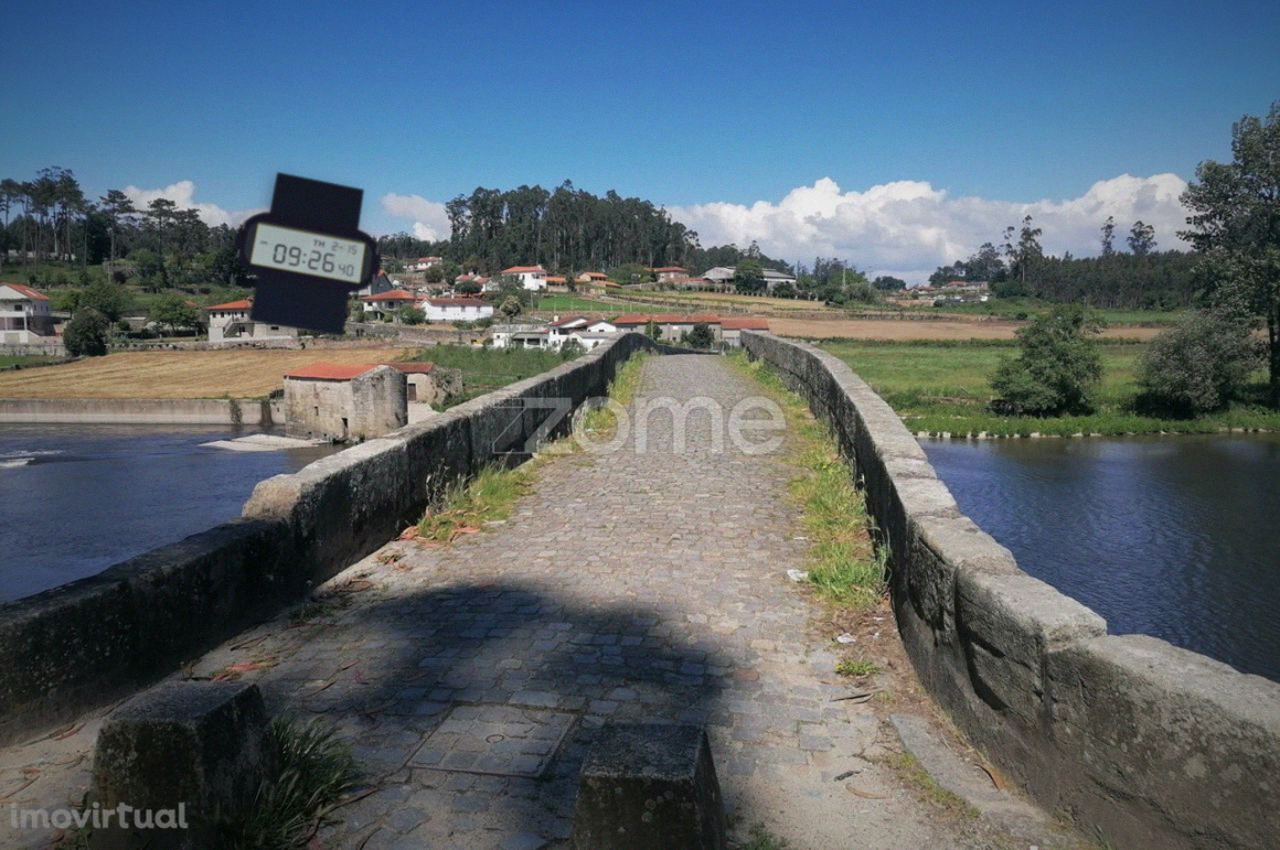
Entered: 9h26m40s
